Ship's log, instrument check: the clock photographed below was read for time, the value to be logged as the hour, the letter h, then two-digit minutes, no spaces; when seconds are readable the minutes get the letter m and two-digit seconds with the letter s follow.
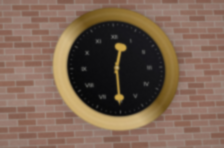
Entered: 12h30
